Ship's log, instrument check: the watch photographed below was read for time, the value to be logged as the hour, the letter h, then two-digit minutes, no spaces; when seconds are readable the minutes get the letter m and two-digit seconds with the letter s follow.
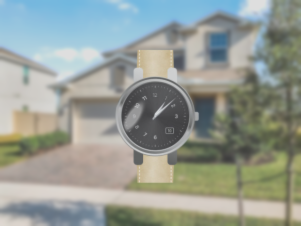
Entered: 1h08
